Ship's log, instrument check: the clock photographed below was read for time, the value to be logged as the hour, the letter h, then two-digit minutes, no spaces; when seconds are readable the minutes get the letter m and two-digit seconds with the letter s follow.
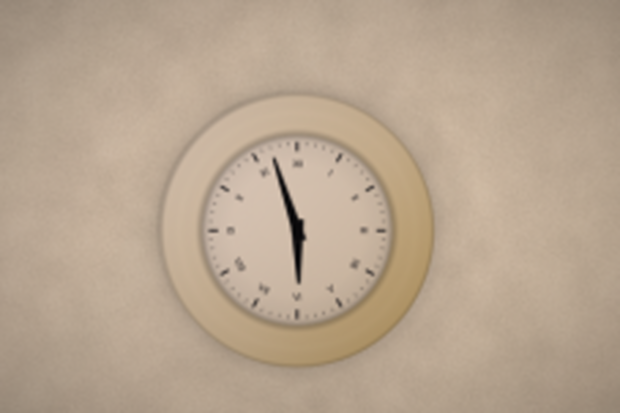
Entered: 5h57
